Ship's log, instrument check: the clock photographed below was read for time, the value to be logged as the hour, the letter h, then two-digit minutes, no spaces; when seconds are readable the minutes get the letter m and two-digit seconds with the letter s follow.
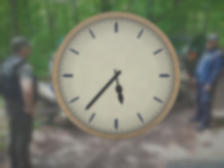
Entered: 5h37
